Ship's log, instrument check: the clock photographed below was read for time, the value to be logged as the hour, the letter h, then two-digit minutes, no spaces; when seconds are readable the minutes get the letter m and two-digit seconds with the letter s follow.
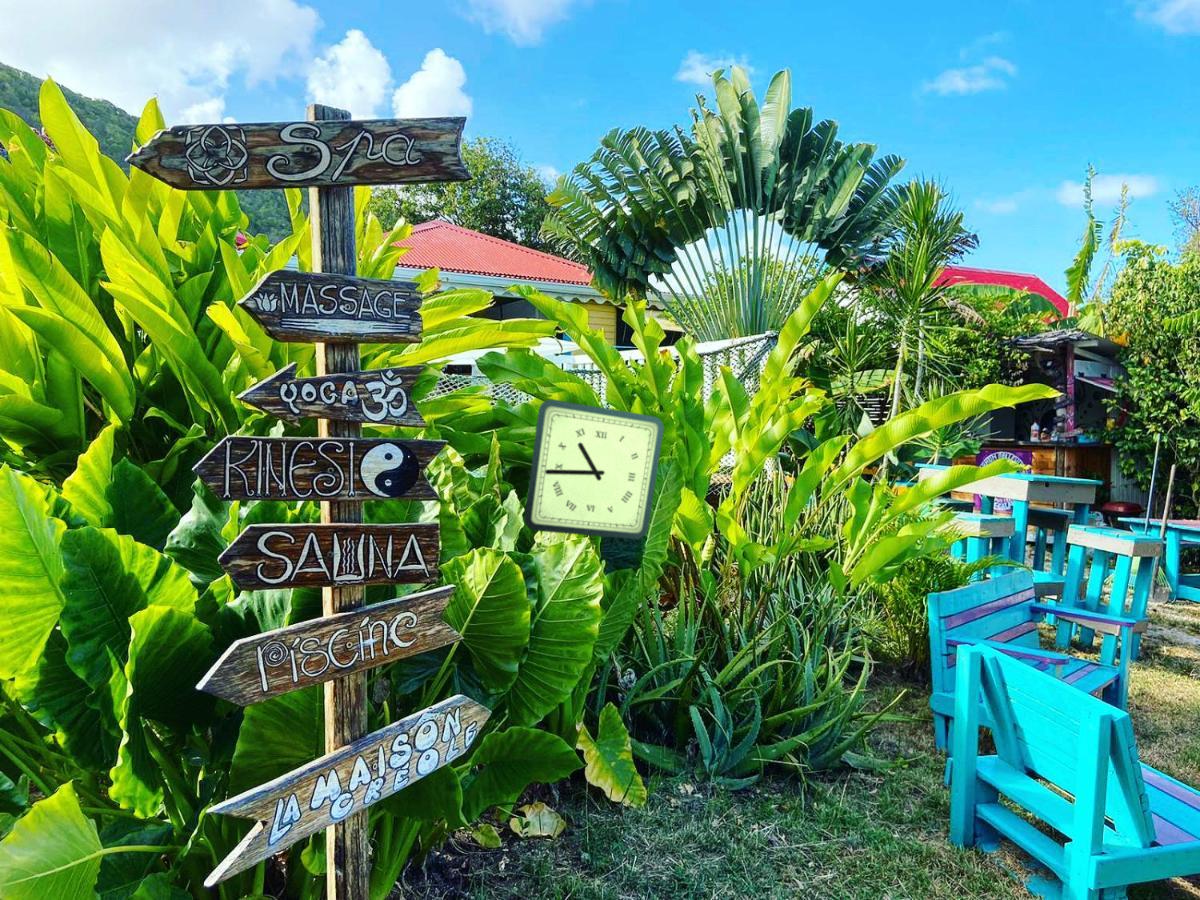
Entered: 10h44
